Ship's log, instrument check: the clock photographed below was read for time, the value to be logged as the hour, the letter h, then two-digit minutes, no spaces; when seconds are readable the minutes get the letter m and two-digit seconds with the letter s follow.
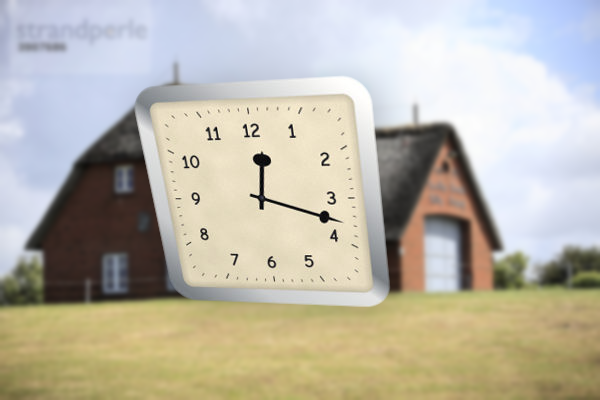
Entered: 12h18
